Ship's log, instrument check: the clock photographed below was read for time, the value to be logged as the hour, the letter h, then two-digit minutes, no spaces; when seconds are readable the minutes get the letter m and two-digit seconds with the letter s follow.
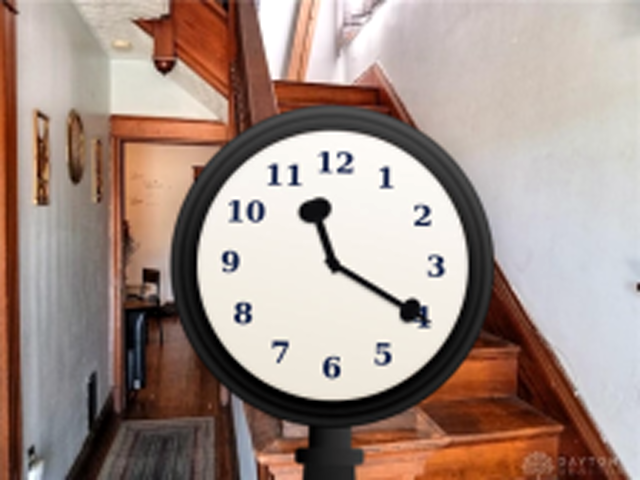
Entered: 11h20
